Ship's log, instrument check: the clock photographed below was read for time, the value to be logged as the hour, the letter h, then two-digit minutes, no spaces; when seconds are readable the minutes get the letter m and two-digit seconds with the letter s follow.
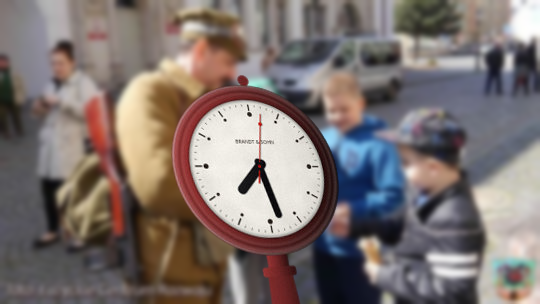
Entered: 7h28m02s
